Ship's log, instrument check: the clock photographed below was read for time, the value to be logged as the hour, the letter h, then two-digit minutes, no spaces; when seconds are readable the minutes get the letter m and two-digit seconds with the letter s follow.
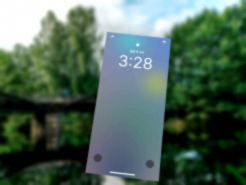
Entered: 3h28
